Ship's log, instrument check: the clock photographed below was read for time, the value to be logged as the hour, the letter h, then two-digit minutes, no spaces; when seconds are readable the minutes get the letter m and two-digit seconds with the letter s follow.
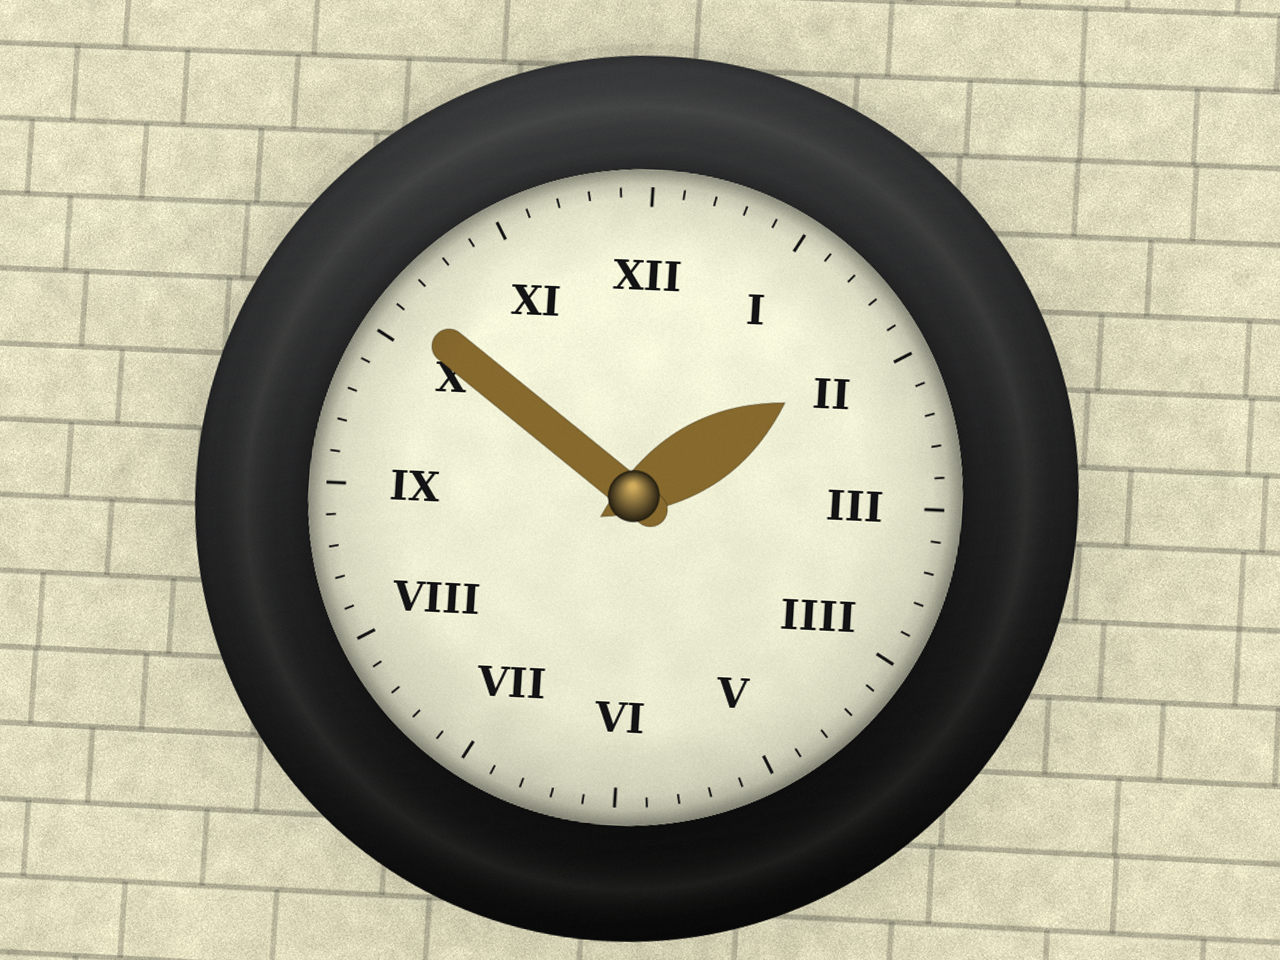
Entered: 1h51
